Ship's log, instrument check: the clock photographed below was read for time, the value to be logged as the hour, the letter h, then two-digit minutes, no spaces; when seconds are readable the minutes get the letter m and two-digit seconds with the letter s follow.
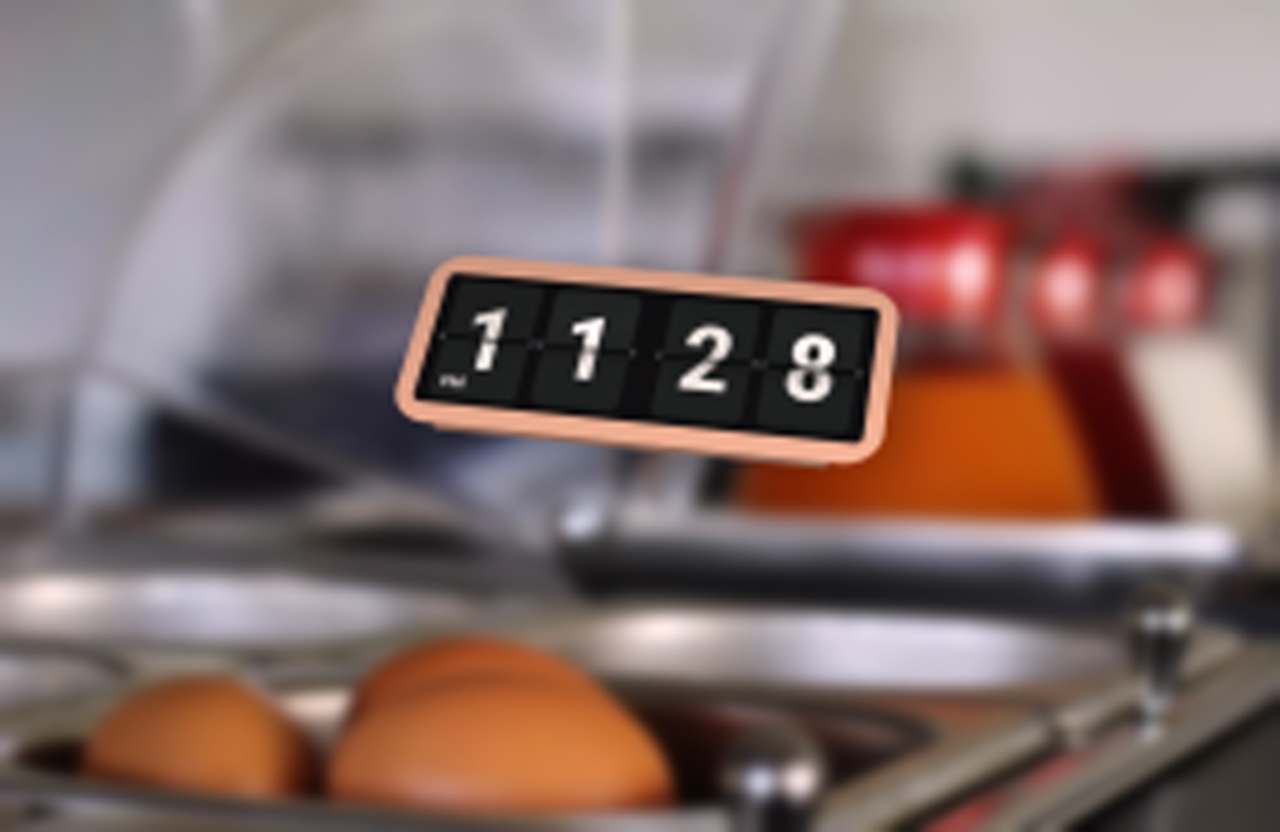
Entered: 11h28
